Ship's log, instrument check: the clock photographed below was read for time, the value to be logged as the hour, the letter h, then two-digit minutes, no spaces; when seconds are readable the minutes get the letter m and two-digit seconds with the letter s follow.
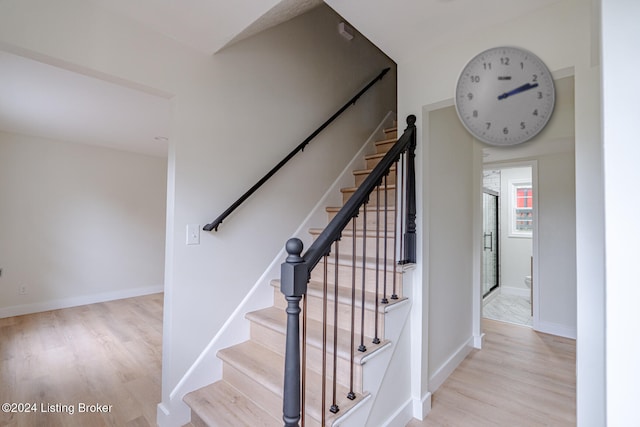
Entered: 2h12
